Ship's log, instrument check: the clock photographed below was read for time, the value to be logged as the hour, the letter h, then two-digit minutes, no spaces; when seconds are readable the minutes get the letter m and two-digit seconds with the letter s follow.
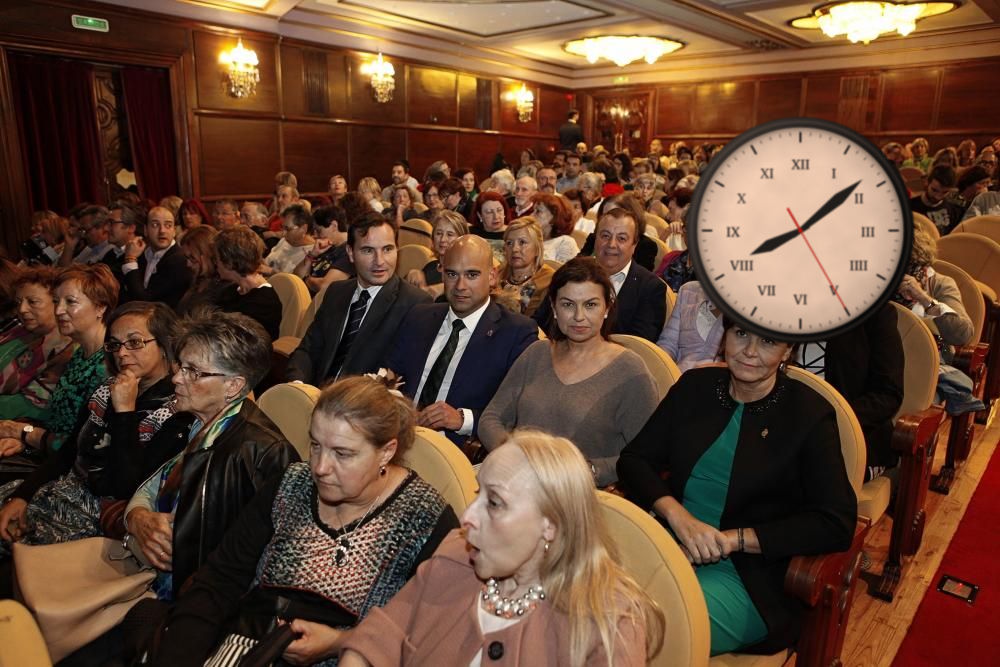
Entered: 8h08m25s
